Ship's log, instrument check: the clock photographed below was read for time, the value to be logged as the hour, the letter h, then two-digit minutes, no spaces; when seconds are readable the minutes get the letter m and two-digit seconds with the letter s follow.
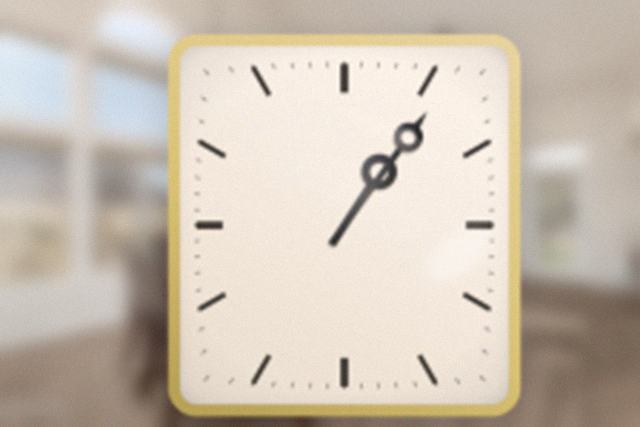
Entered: 1h06
